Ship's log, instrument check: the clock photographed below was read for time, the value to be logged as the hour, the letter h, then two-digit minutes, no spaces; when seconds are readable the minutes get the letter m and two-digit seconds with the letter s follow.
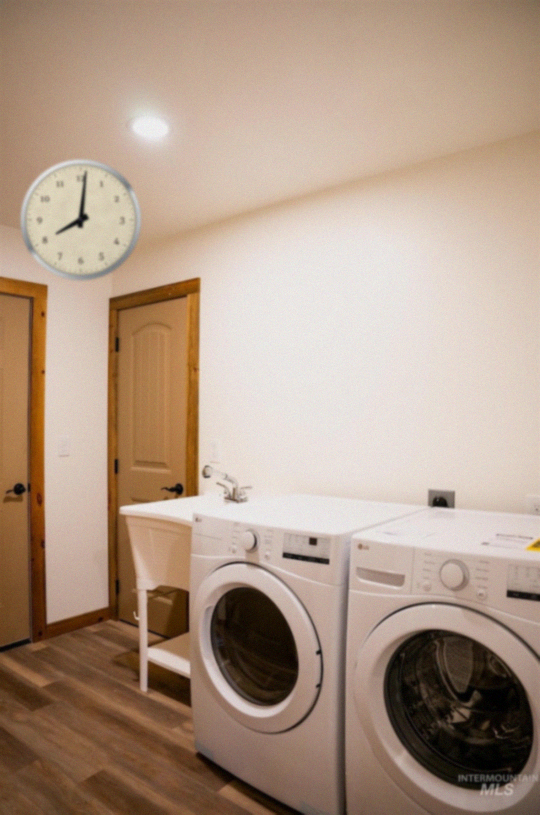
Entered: 8h01
